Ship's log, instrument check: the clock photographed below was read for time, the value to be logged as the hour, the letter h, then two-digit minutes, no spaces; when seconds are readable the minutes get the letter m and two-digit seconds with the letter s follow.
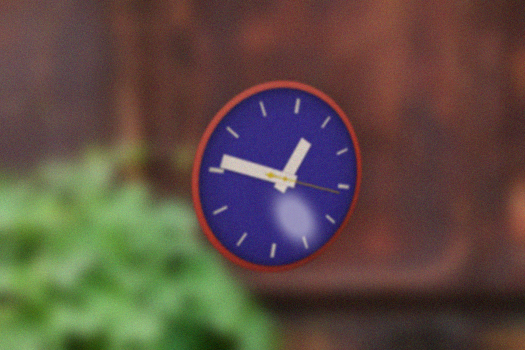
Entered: 12h46m16s
